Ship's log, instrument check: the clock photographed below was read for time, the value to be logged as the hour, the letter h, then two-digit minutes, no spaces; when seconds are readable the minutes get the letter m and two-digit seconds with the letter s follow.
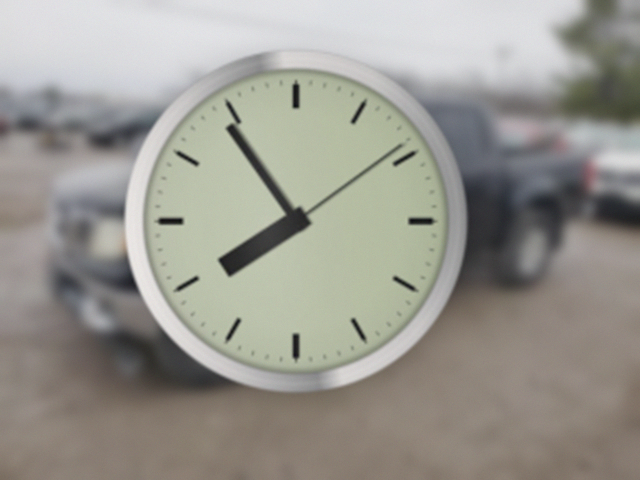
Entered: 7h54m09s
